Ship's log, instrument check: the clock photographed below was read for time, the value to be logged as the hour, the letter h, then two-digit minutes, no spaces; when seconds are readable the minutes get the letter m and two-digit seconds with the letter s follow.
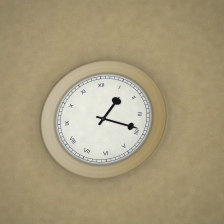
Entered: 1h19
